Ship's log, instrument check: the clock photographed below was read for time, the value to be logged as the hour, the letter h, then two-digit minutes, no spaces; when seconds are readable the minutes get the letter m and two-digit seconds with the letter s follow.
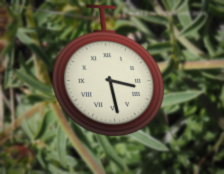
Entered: 3h29
